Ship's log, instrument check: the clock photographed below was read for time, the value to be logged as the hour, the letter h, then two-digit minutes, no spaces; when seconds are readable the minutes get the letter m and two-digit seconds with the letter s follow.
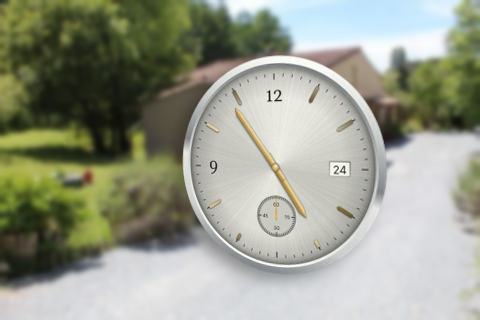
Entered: 4h54
